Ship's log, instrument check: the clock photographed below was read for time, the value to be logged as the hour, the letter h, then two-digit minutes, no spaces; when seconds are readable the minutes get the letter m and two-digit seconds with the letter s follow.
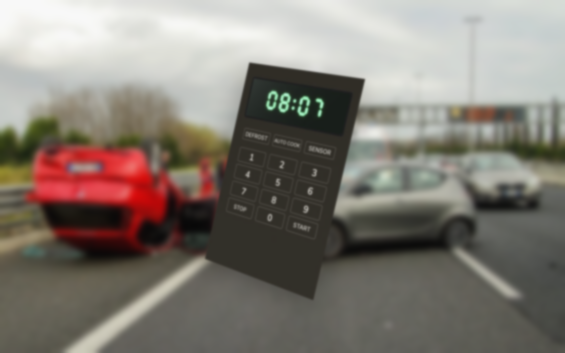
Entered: 8h07
